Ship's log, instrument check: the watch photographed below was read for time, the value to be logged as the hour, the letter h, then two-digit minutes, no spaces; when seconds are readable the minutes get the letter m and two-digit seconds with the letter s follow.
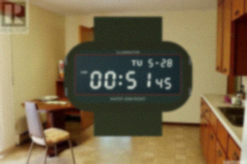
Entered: 0h51m45s
